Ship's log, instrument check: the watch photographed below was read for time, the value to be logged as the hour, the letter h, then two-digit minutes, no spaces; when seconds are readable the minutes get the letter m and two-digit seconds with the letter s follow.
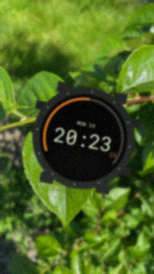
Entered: 20h23
